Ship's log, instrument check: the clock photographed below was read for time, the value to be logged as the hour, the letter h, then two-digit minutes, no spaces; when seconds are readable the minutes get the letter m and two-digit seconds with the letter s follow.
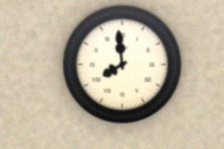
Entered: 7h59
